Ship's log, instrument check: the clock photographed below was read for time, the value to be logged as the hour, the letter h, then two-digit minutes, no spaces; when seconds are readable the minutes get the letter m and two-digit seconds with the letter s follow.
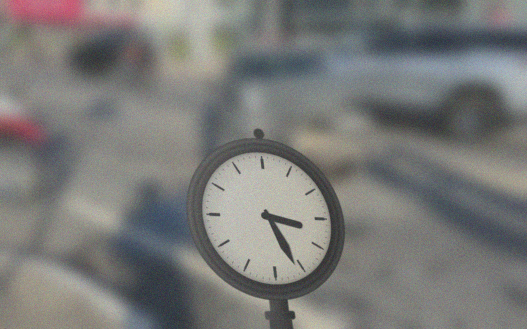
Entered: 3h26
